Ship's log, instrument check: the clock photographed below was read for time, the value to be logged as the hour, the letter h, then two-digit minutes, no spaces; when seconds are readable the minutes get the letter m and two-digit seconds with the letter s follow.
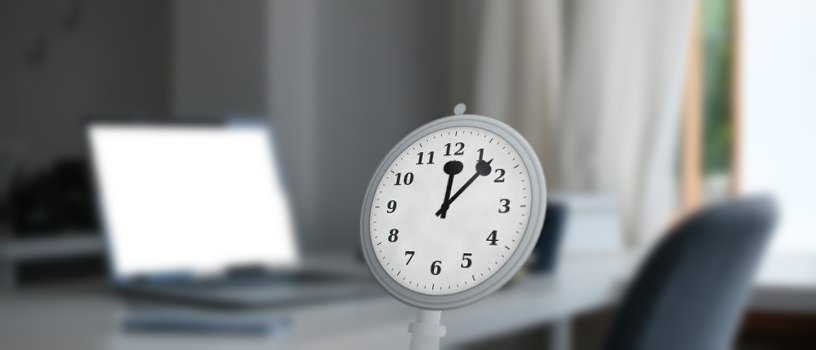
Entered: 12h07
